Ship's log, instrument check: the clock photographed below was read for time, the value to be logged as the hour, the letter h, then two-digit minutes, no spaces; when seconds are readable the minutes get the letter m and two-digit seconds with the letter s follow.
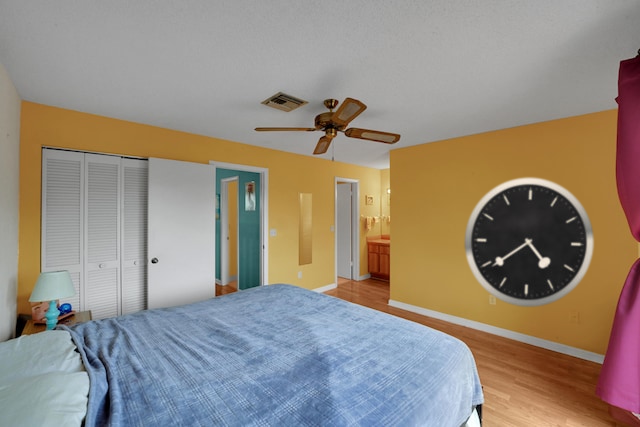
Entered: 4h39
